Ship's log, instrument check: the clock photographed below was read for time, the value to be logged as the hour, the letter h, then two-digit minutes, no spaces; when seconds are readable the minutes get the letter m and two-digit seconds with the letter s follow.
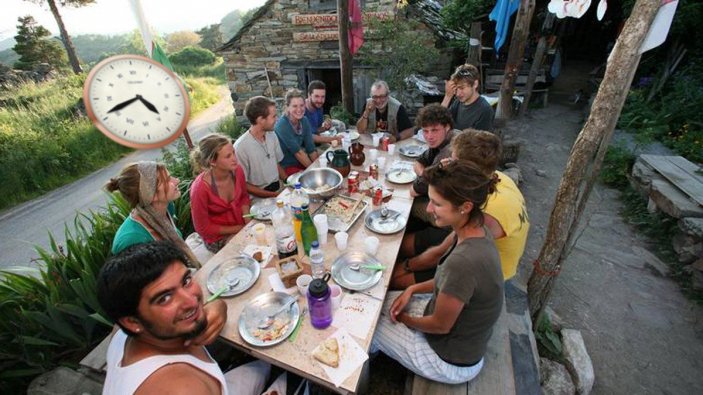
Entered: 4h41
